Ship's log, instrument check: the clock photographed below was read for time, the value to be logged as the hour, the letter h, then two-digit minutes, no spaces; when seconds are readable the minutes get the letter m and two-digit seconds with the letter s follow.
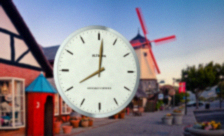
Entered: 8h01
